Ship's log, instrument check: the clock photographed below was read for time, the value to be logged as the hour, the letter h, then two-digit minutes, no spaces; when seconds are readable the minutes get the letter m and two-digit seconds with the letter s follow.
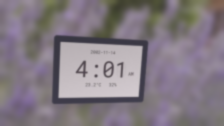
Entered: 4h01
